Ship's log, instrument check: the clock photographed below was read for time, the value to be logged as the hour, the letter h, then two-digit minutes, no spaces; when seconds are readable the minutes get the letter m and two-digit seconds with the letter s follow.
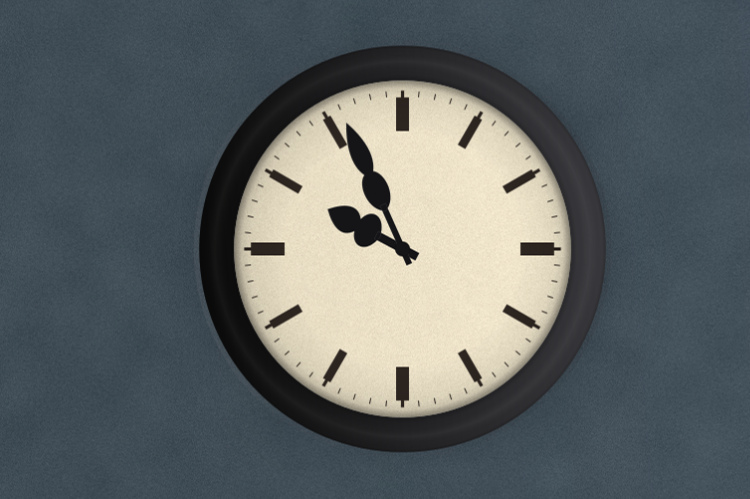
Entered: 9h56
